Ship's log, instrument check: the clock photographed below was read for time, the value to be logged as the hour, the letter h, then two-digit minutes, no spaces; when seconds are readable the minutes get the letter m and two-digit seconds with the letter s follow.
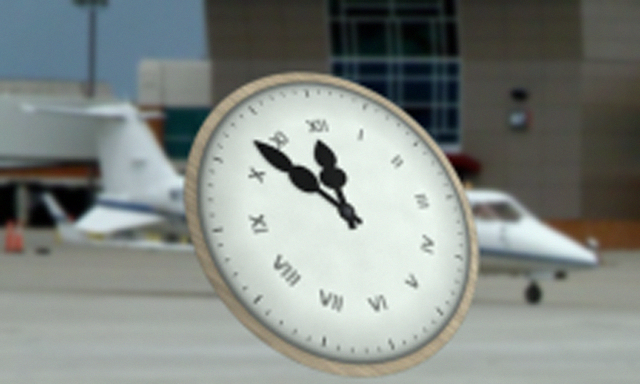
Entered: 11h53
